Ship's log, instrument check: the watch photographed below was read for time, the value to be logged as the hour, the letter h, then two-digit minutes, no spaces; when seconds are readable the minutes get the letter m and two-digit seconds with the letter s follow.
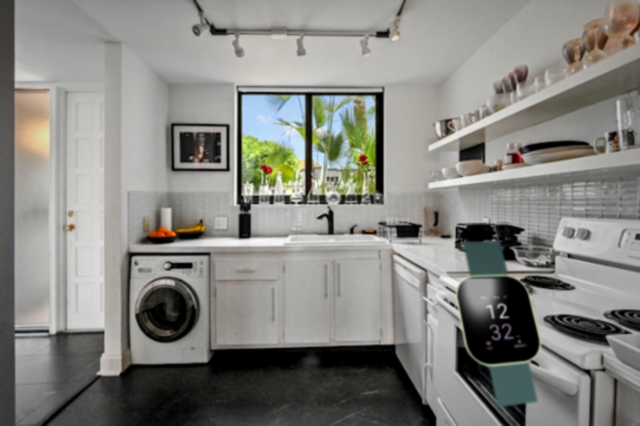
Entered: 12h32
